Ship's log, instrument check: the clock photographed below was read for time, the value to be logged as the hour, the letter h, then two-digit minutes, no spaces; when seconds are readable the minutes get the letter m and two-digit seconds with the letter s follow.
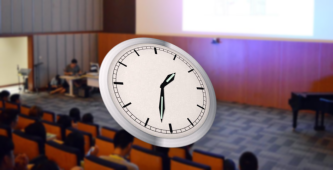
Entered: 1h32
